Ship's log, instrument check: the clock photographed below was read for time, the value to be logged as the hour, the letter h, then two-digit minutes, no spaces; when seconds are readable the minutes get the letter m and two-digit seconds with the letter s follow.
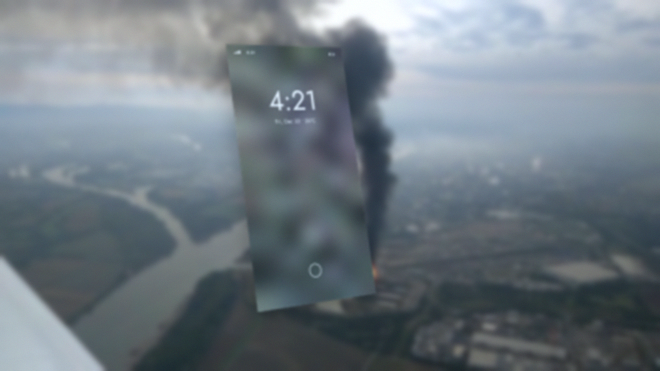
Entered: 4h21
